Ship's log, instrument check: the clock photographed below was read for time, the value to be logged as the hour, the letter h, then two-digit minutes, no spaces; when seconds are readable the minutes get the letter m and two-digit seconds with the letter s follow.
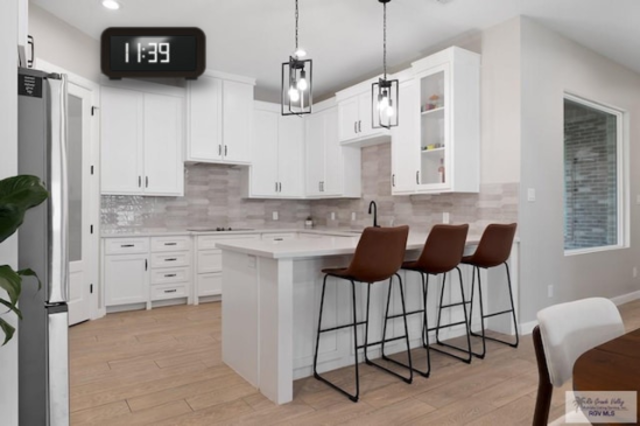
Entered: 11h39
